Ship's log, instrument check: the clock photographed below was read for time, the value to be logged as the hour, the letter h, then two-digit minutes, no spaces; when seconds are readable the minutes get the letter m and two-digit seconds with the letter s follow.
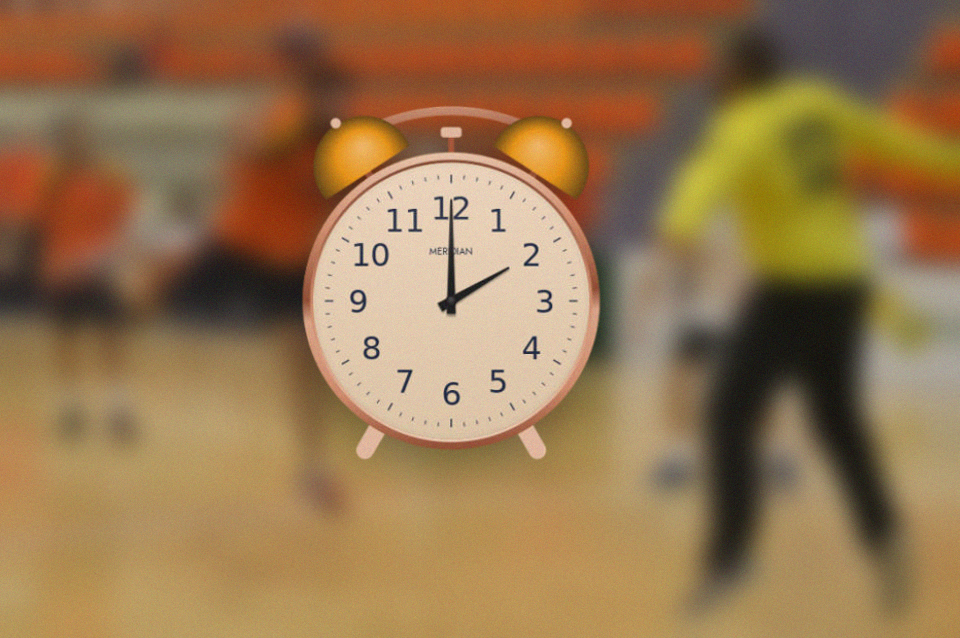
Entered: 2h00
